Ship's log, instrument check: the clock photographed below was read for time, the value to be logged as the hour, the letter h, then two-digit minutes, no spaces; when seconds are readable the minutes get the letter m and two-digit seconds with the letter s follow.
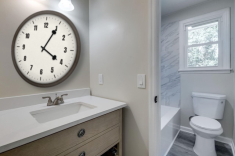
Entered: 4h05
